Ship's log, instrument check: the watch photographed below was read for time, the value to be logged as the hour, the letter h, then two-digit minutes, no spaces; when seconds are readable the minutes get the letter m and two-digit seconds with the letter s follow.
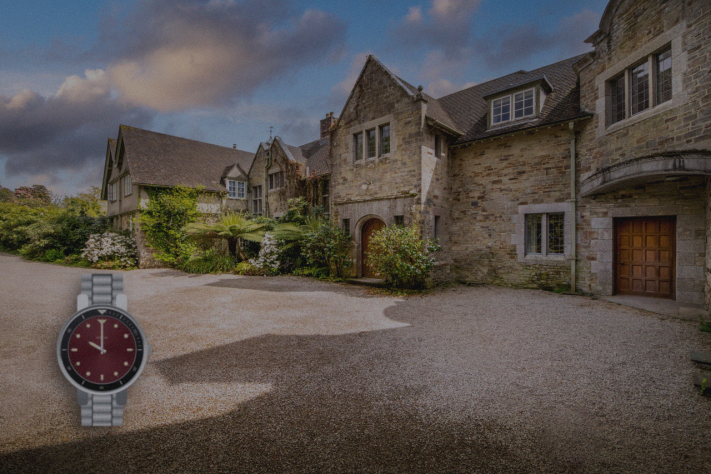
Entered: 10h00
